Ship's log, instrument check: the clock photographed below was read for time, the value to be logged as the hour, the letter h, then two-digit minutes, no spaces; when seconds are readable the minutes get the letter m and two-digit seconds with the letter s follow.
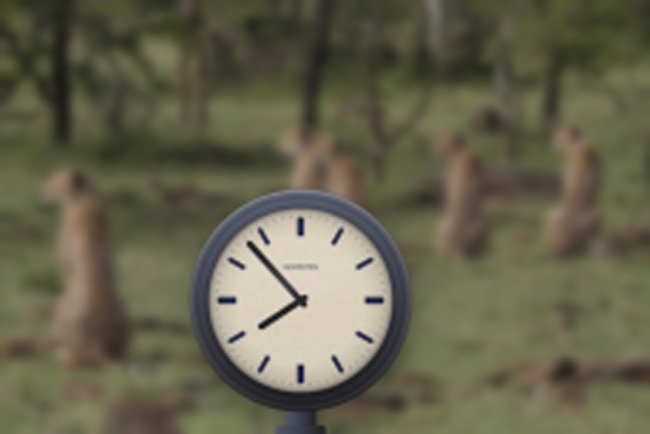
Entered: 7h53
